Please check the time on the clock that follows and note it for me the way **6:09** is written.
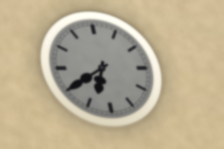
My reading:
**6:40**
